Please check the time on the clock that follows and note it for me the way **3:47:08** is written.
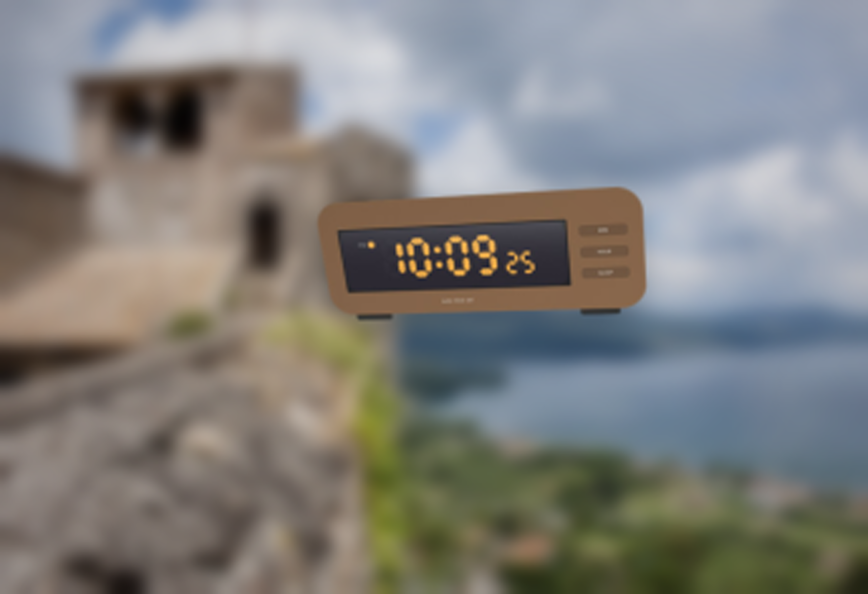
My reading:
**10:09:25**
